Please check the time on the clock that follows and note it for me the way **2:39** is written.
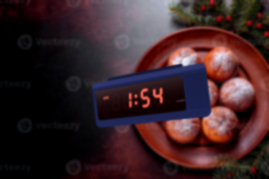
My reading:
**1:54**
